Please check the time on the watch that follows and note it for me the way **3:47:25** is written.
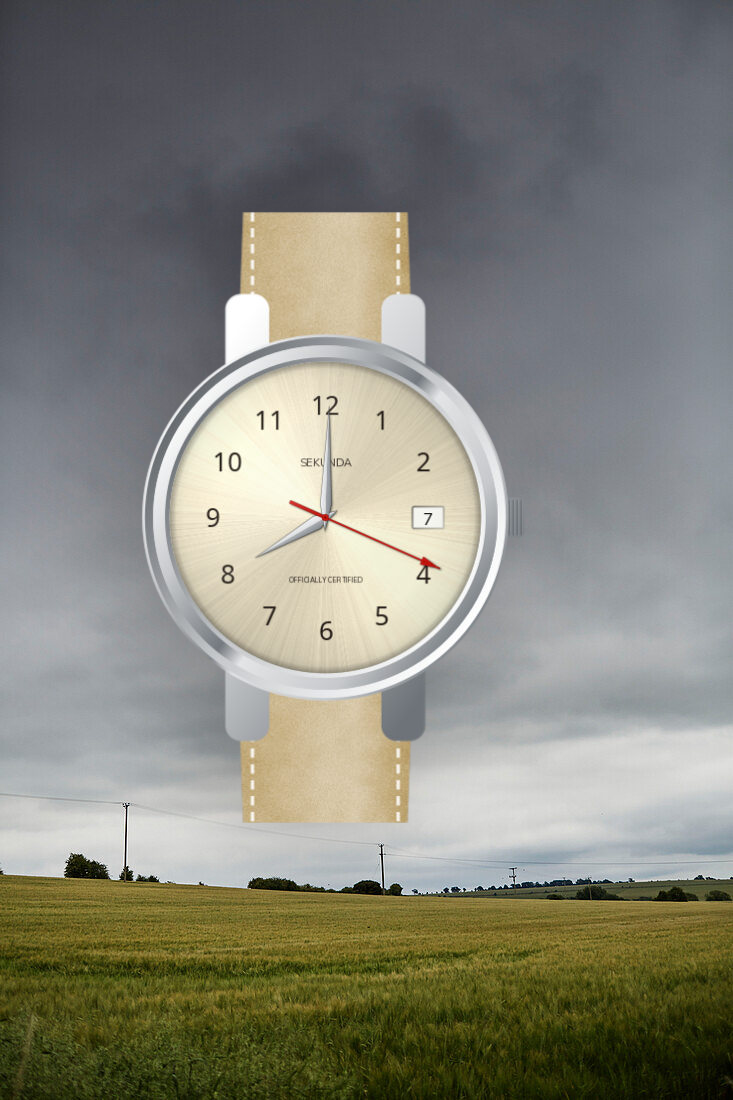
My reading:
**8:00:19**
